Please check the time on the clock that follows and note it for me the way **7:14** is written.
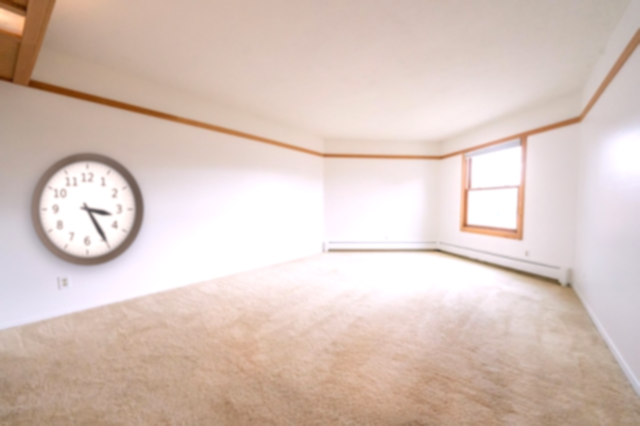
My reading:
**3:25**
